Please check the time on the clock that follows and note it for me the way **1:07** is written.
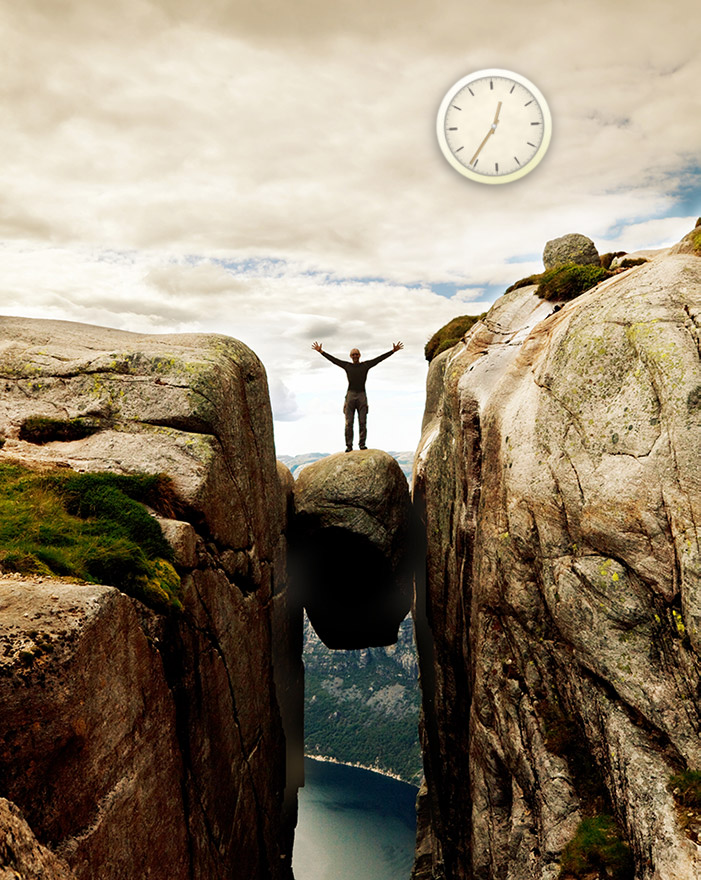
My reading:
**12:36**
